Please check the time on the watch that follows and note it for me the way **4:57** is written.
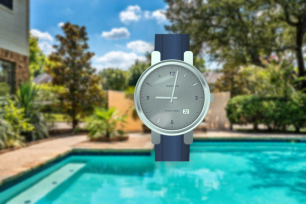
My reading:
**9:02**
